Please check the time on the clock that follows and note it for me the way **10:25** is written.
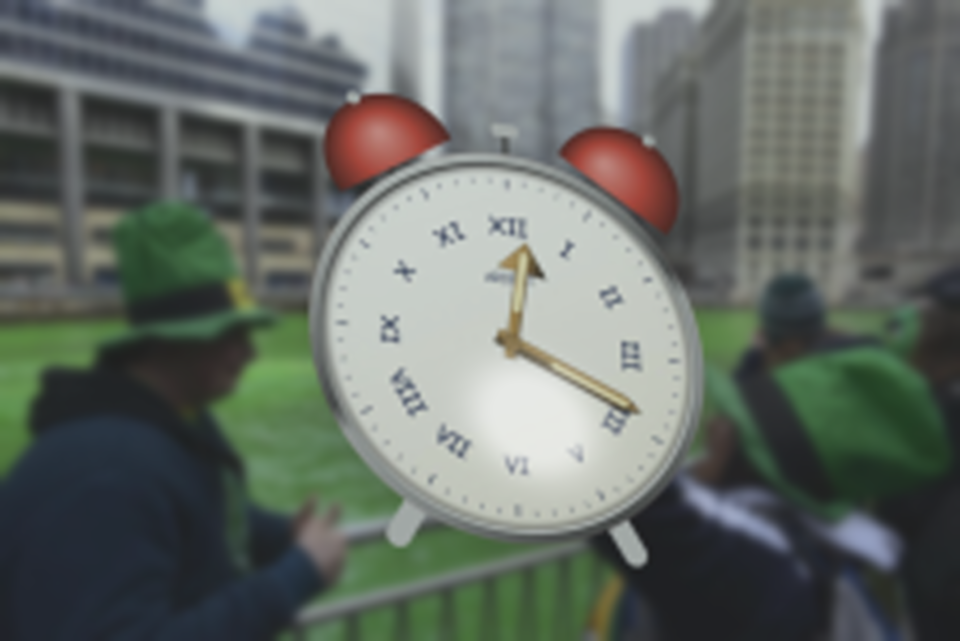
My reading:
**12:19**
